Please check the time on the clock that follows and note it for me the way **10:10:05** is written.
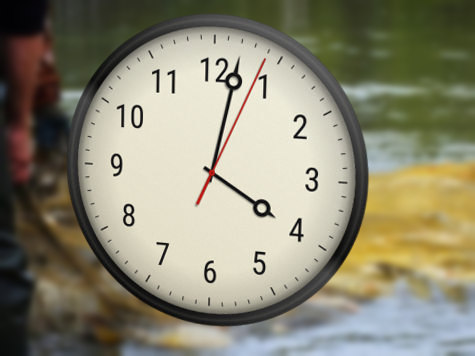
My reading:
**4:02:04**
